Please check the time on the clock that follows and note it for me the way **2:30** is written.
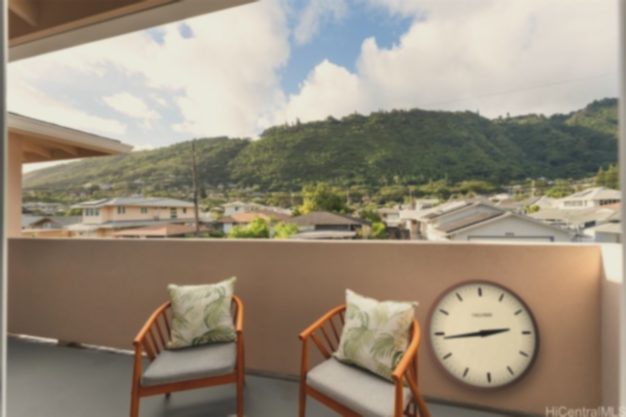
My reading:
**2:44**
